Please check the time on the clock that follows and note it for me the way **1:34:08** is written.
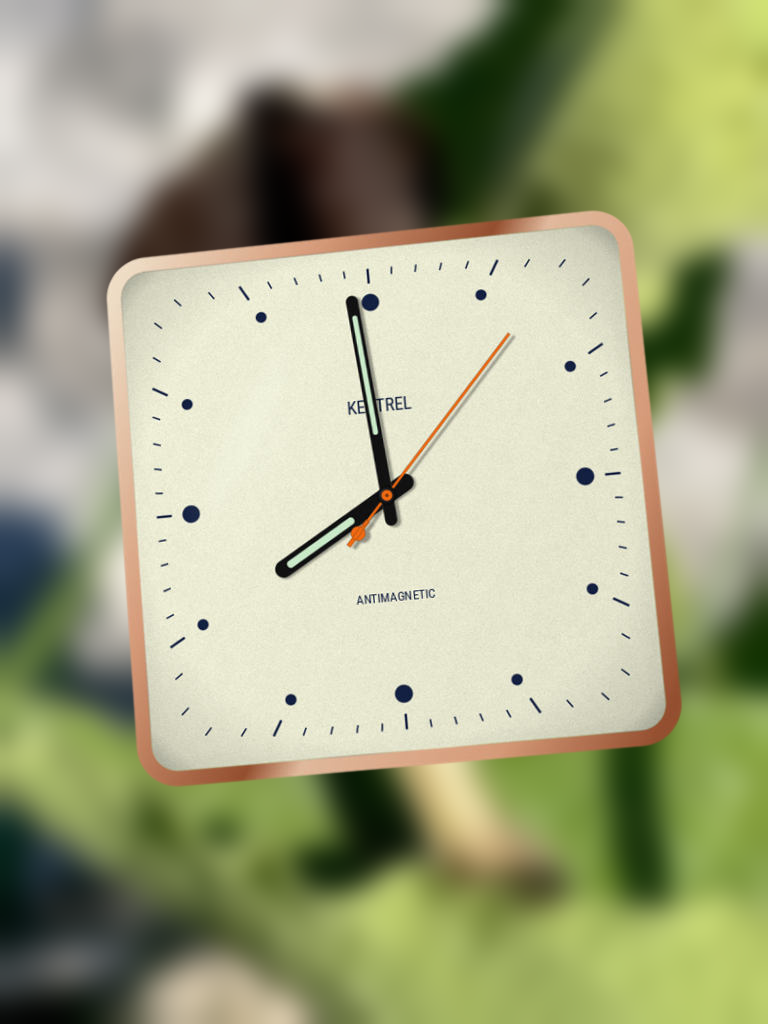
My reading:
**7:59:07**
